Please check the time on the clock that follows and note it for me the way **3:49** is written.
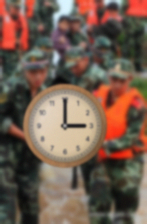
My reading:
**3:00**
